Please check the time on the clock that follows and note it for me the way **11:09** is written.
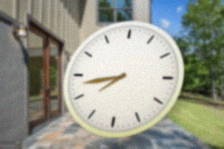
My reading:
**7:43**
